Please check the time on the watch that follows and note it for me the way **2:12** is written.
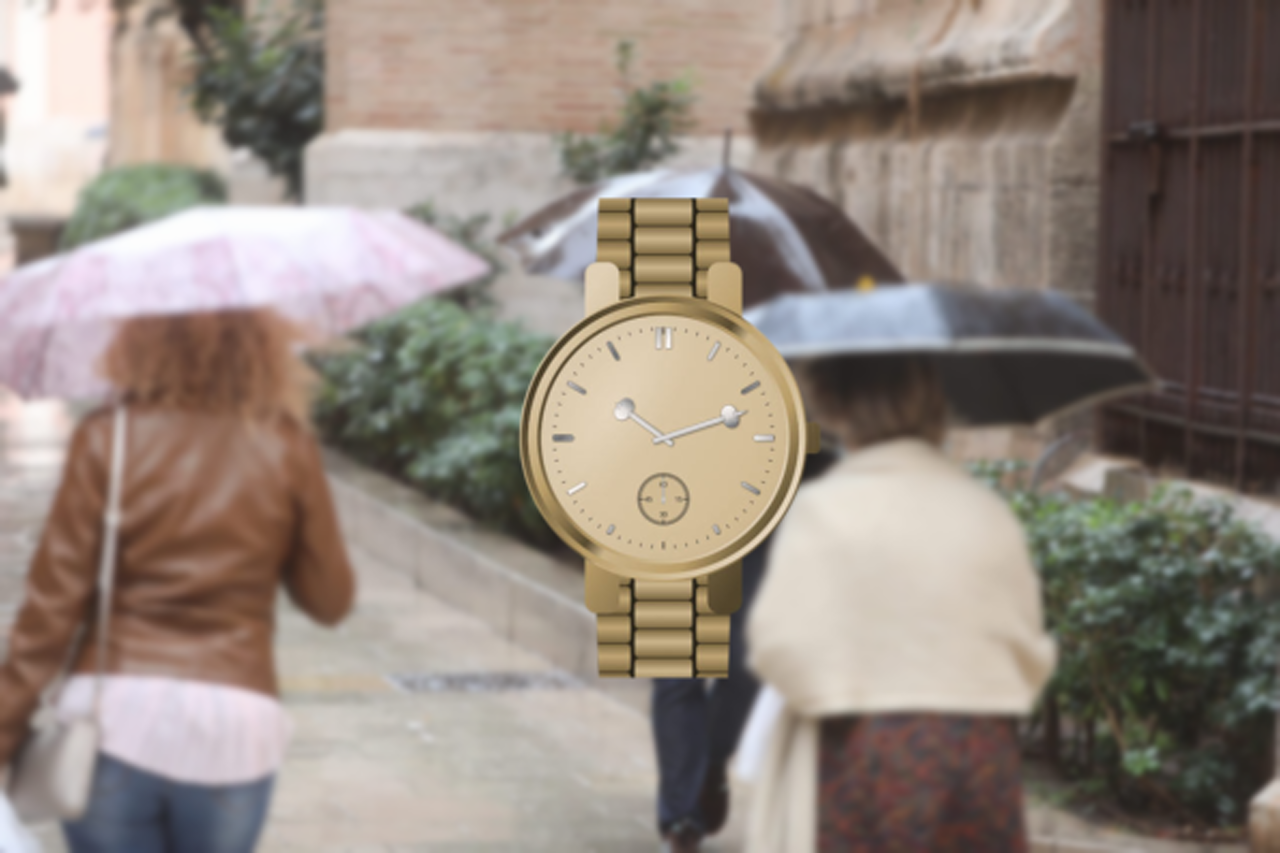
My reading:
**10:12**
